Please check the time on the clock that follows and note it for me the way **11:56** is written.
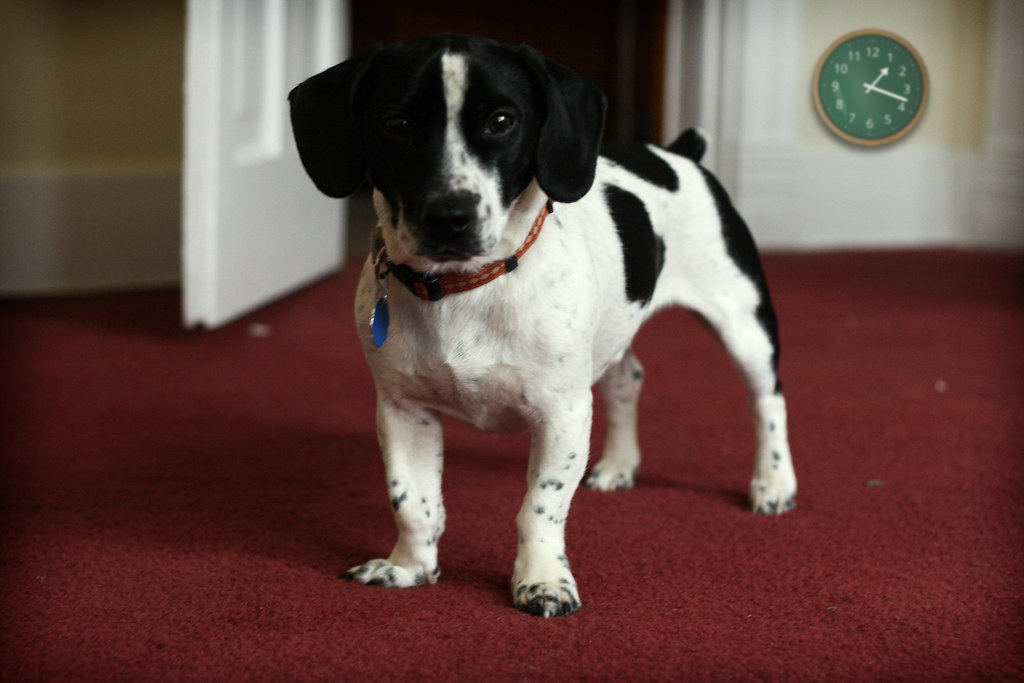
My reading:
**1:18**
